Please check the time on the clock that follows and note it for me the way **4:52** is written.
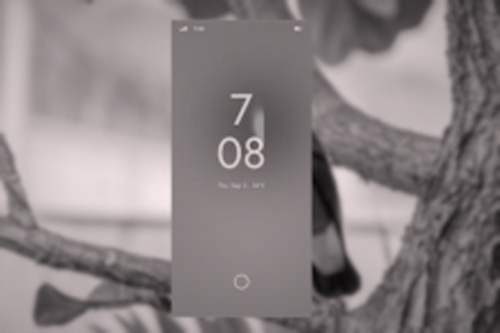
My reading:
**7:08**
